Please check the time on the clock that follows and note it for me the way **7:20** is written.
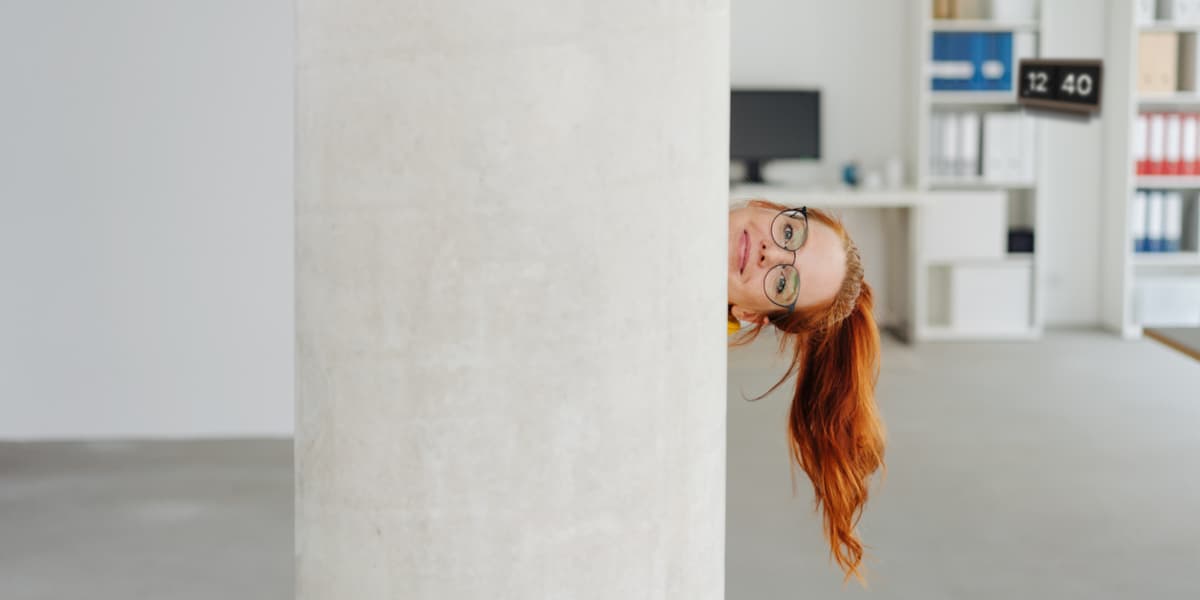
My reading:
**12:40**
